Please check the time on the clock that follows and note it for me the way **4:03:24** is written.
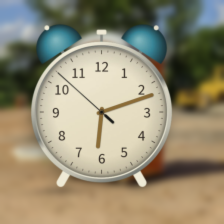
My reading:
**6:11:52**
